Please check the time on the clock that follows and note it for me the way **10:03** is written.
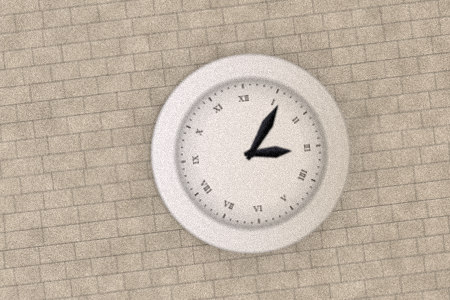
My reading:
**3:06**
